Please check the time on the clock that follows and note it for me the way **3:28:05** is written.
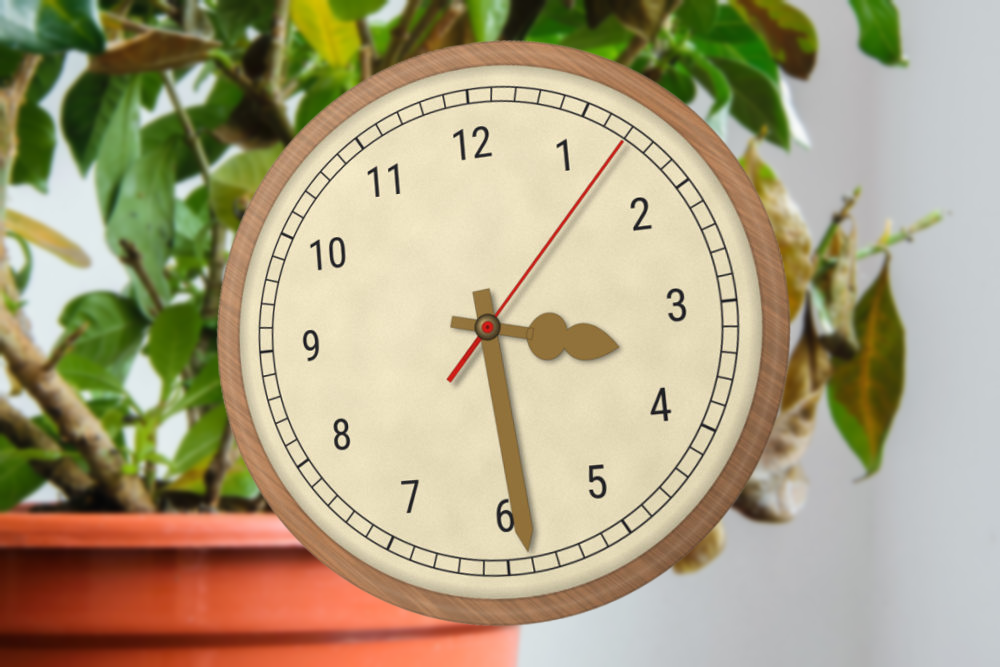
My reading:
**3:29:07**
